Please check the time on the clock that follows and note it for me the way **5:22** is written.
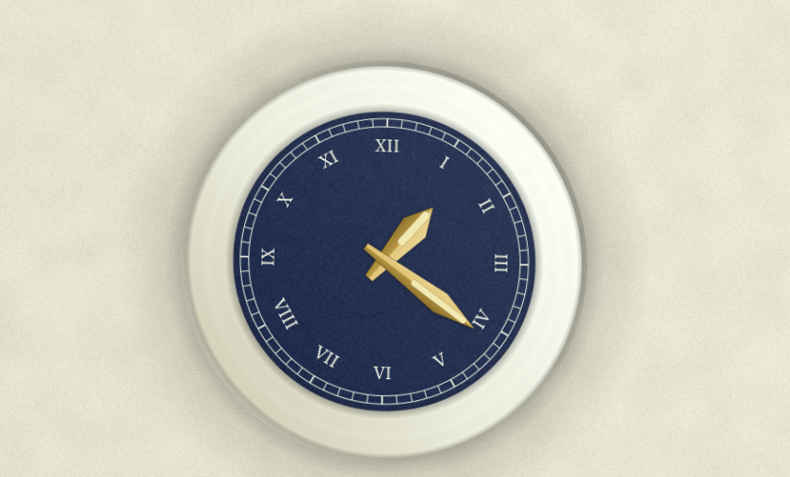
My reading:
**1:21**
